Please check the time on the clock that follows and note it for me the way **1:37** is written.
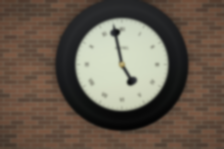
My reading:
**4:58**
